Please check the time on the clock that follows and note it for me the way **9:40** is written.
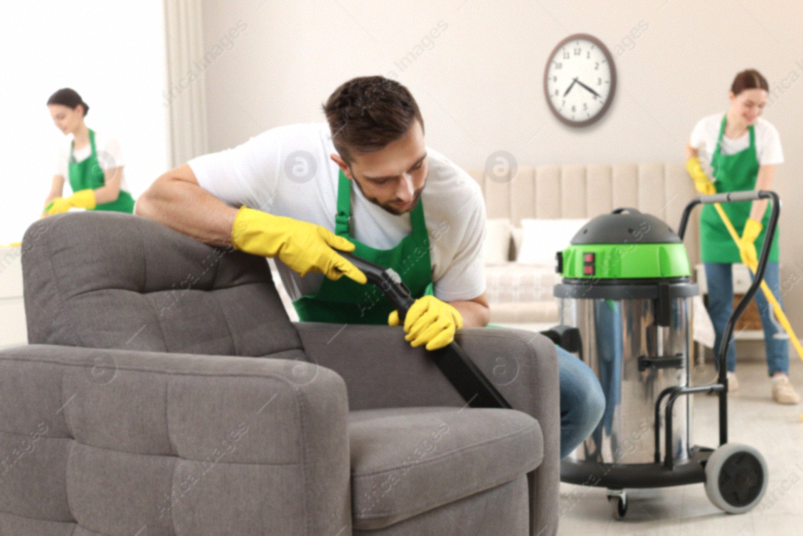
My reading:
**7:19**
